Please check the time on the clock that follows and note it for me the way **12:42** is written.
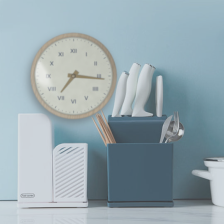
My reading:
**7:16**
